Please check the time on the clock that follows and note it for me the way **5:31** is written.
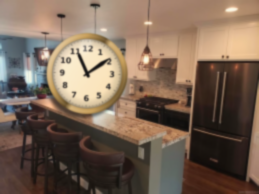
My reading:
**11:09**
